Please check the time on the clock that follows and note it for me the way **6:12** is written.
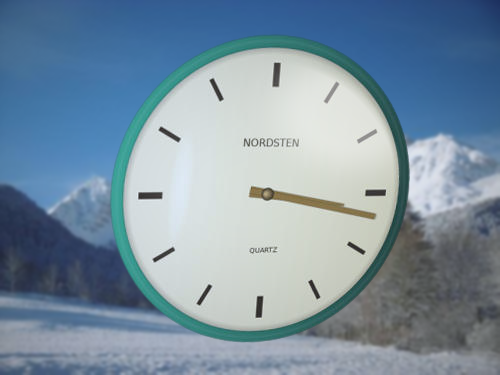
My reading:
**3:17**
